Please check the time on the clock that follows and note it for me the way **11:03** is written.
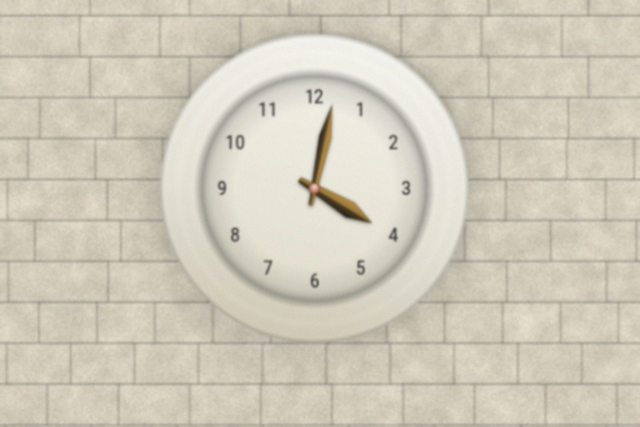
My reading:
**4:02**
